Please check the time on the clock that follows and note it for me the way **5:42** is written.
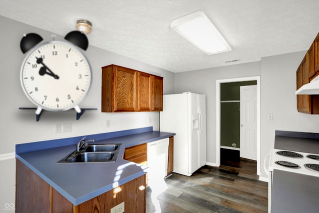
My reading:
**9:53**
